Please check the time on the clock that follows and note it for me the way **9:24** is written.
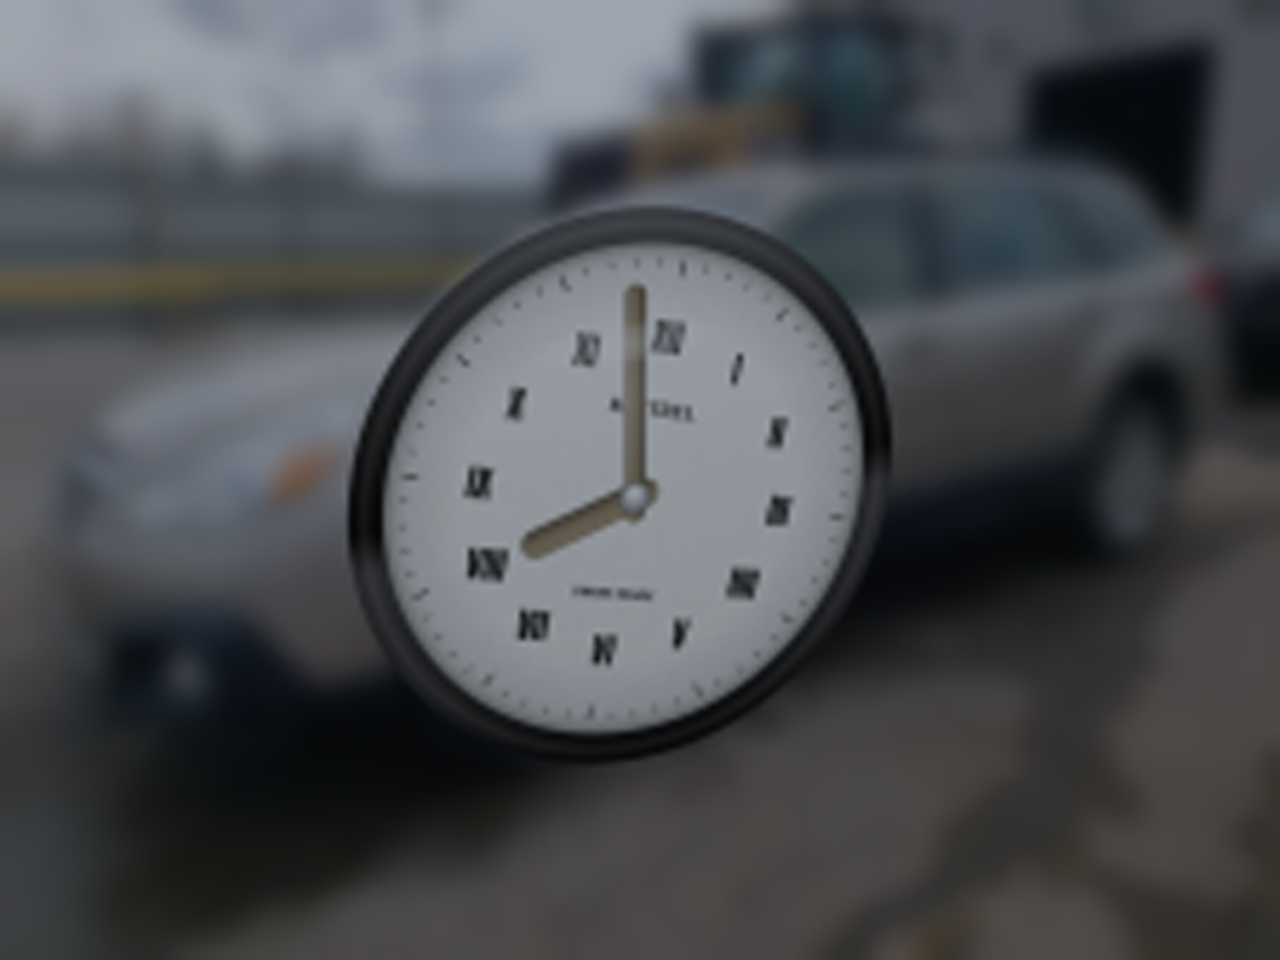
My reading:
**7:58**
